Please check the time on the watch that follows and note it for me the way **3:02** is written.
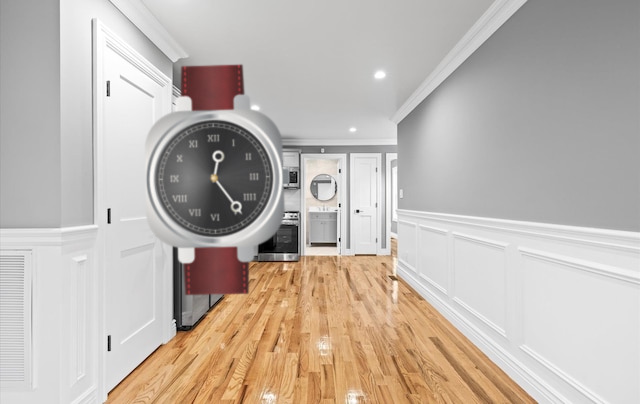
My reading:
**12:24**
